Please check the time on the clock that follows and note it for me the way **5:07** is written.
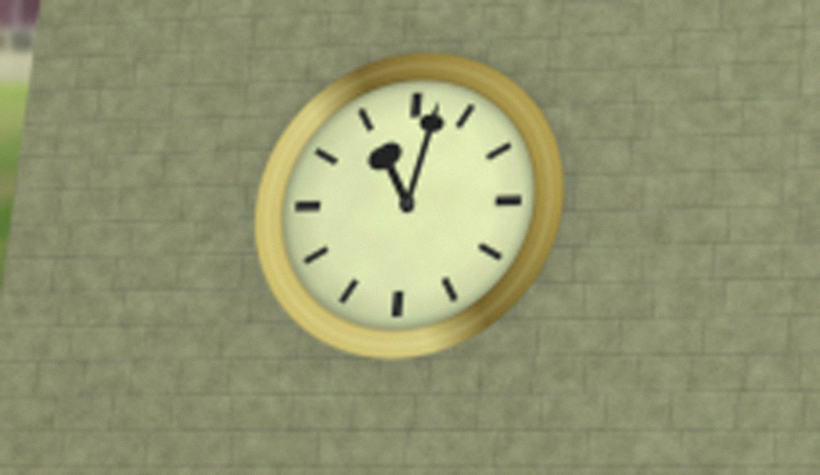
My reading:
**11:02**
